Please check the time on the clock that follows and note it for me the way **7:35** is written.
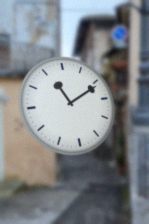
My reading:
**11:11**
